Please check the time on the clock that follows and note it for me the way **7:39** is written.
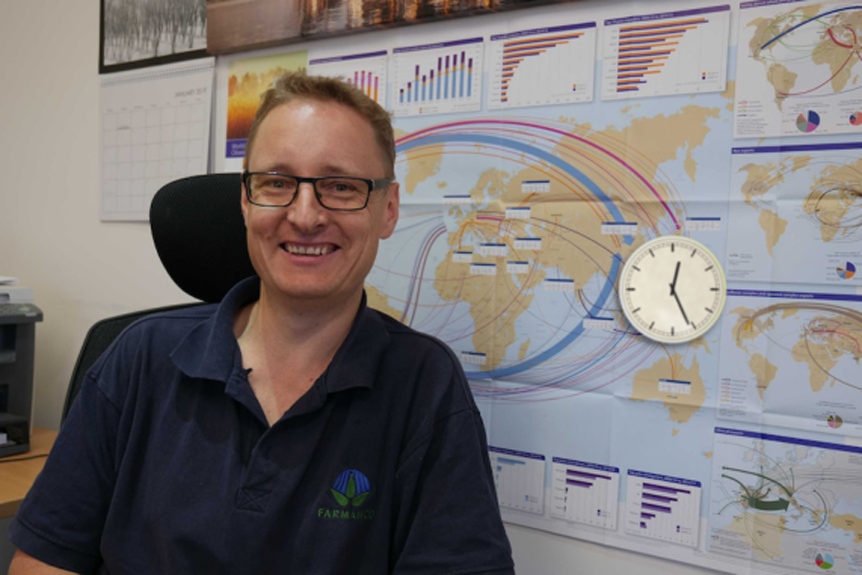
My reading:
**12:26**
